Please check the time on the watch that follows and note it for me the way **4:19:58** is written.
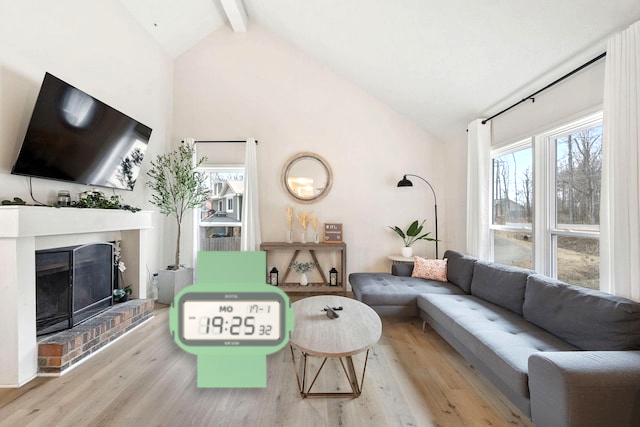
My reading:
**19:25:32**
